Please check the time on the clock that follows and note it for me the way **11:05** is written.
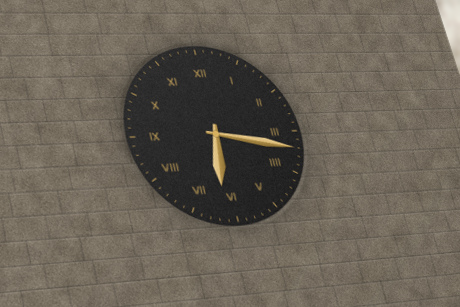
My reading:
**6:17**
